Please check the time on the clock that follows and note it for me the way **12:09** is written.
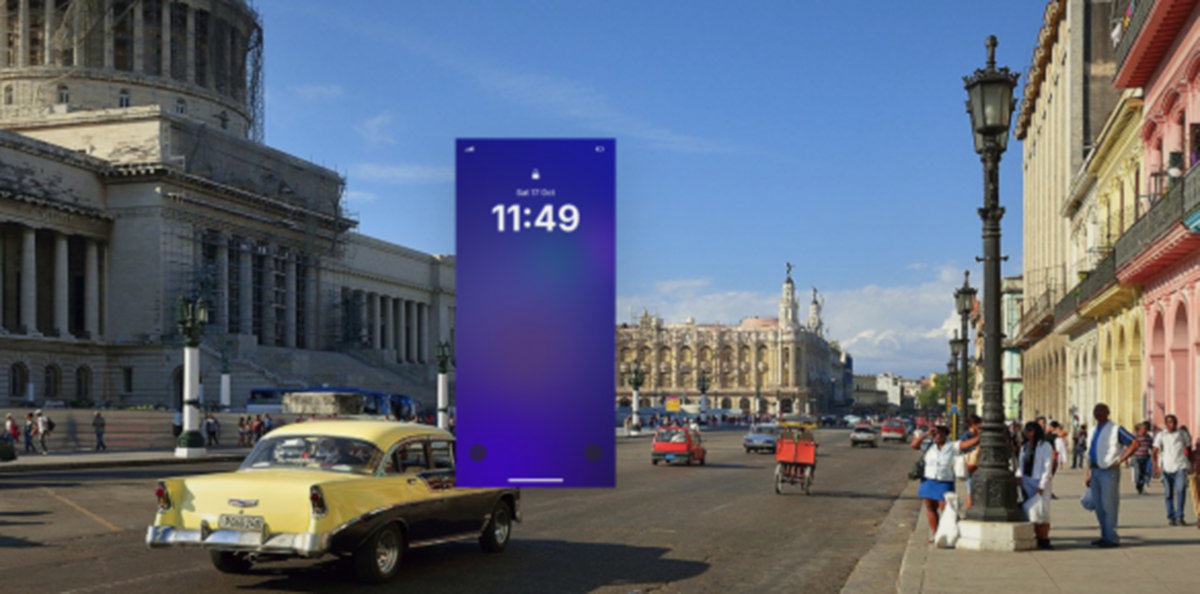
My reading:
**11:49**
